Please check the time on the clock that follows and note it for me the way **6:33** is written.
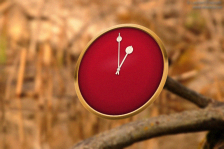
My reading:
**1:00**
